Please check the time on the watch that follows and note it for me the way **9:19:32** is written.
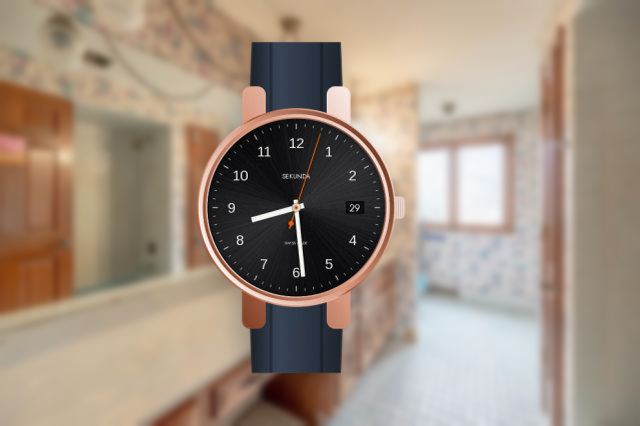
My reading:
**8:29:03**
